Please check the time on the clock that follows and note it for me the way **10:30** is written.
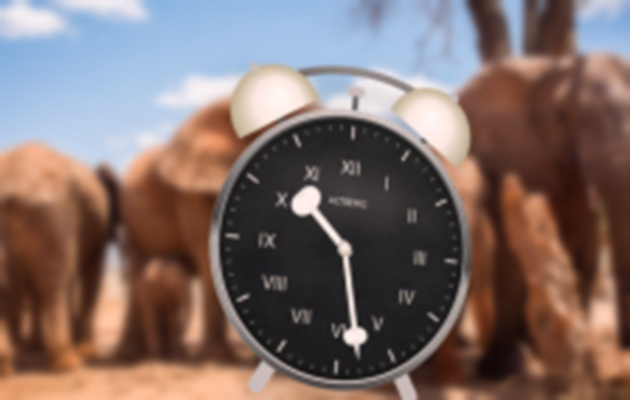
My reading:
**10:28**
